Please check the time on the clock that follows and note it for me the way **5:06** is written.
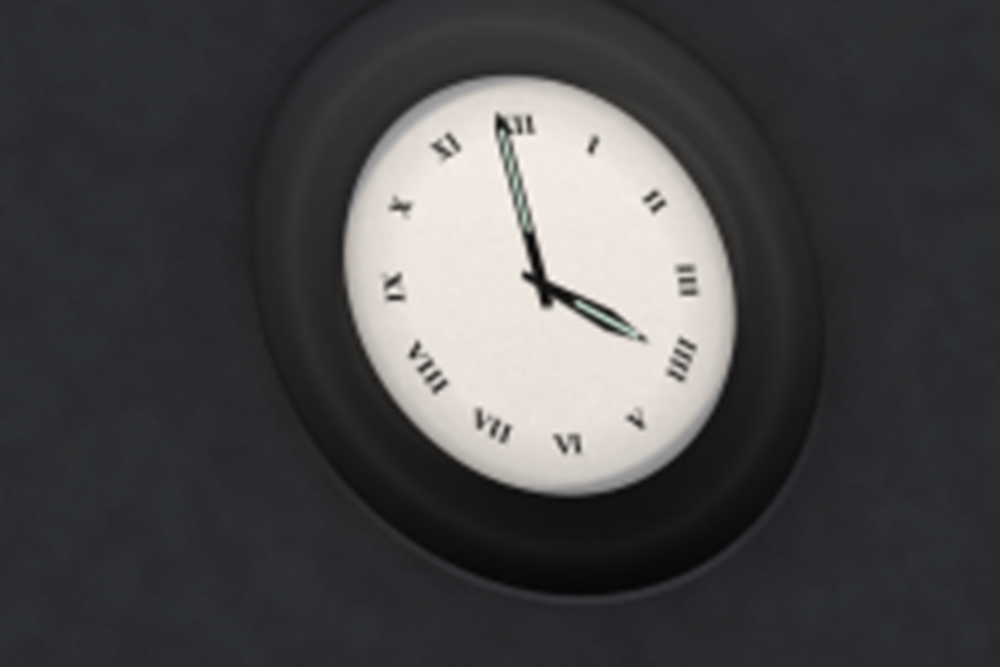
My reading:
**3:59**
